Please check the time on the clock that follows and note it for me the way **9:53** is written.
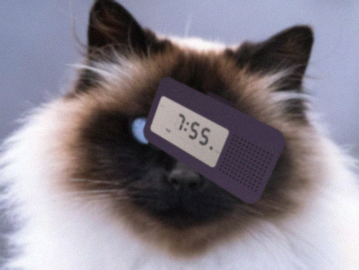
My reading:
**7:55**
